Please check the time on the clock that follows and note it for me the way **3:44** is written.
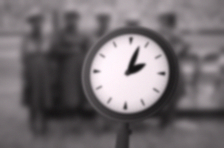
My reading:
**2:03**
